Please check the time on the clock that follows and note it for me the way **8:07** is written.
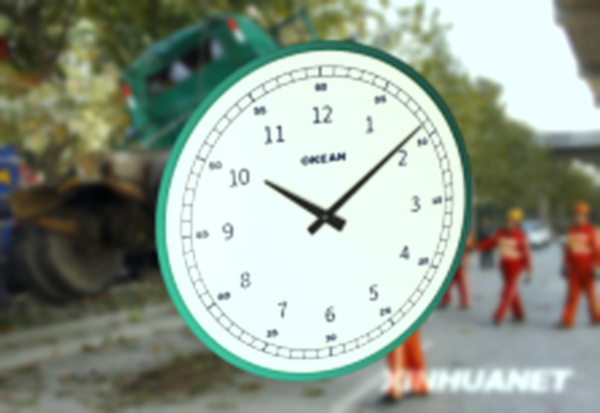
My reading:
**10:09**
